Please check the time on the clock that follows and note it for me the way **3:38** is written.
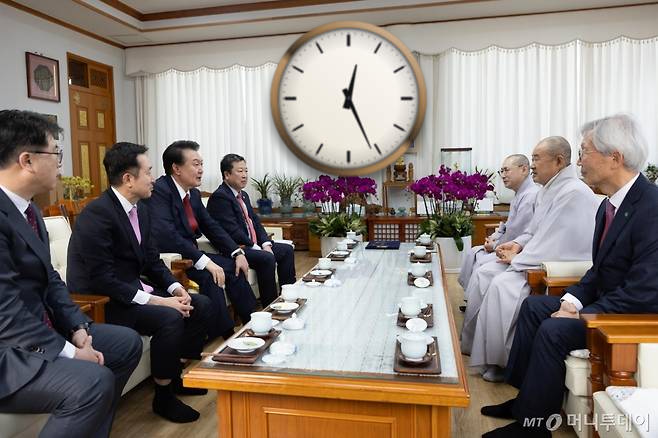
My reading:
**12:26**
